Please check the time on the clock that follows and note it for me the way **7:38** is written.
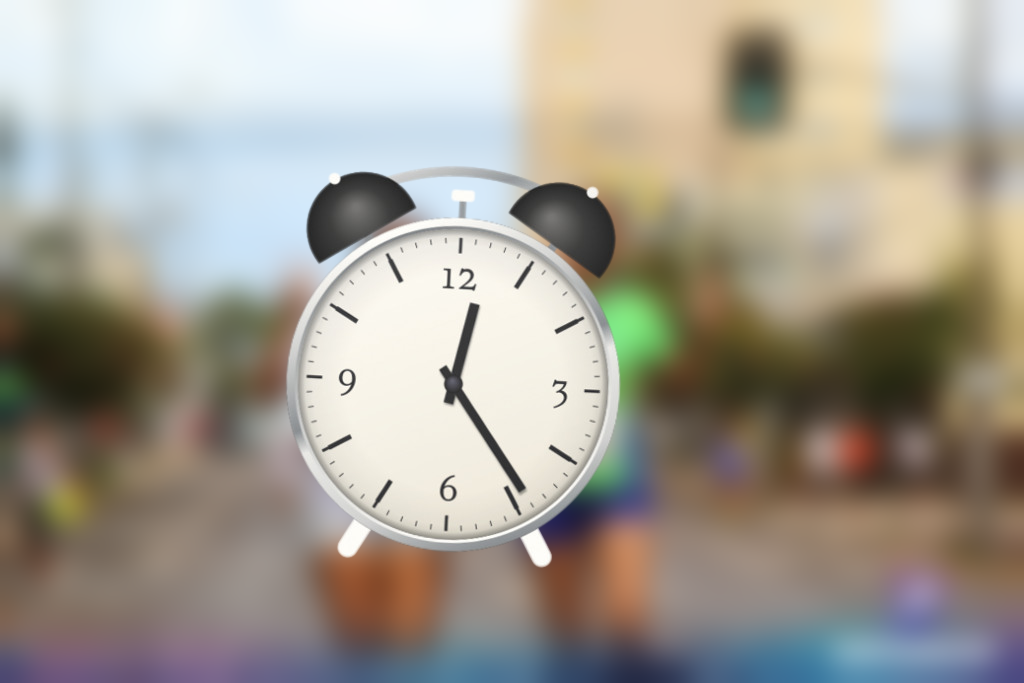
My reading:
**12:24**
